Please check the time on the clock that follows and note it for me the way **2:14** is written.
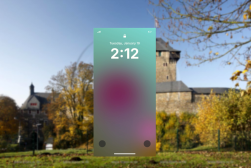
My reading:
**2:12**
